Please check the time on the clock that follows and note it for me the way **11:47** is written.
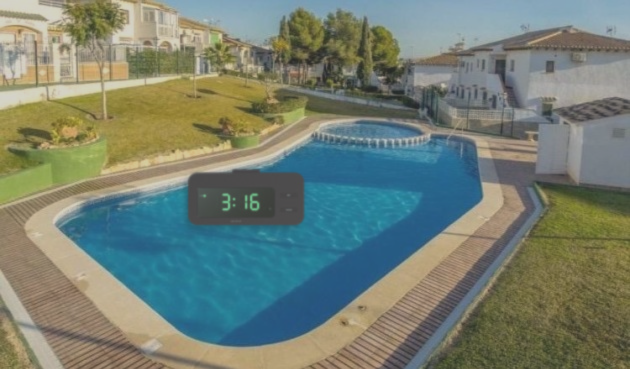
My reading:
**3:16**
